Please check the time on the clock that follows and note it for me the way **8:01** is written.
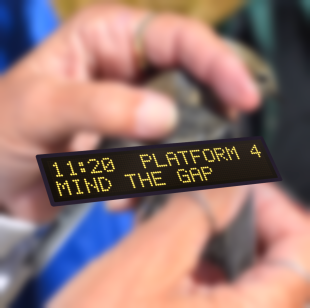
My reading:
**11:20**
